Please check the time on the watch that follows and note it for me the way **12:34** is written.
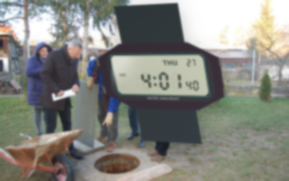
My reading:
**4:01**
